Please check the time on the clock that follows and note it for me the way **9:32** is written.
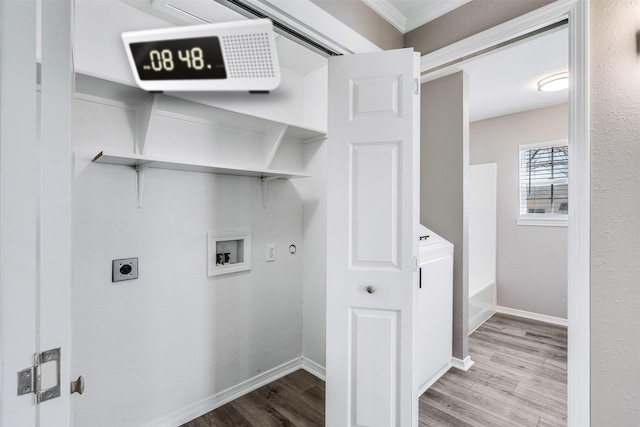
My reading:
**8:48**
